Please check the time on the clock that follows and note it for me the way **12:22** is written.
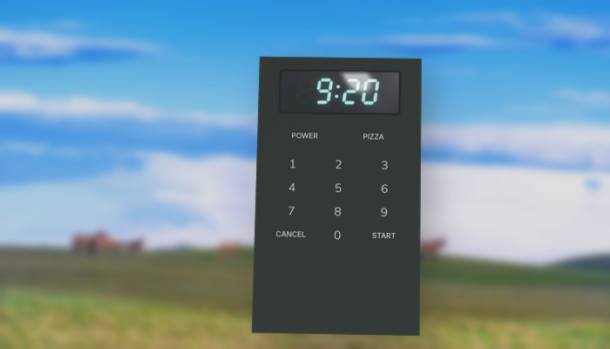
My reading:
**9:20**
